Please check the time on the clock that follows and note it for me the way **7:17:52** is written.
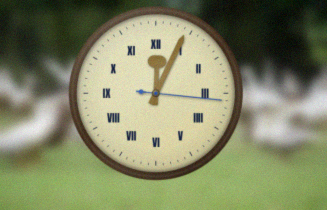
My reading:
**12:04:16**
